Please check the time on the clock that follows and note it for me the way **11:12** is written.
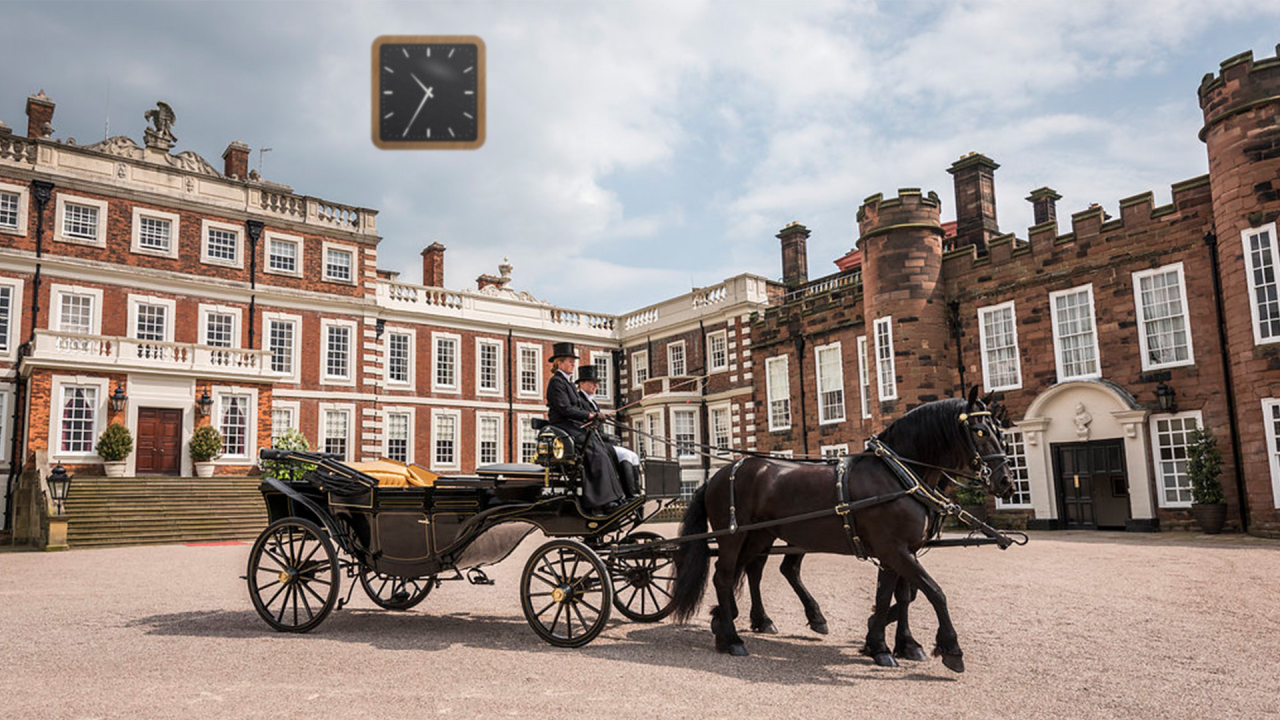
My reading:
**10:35**
